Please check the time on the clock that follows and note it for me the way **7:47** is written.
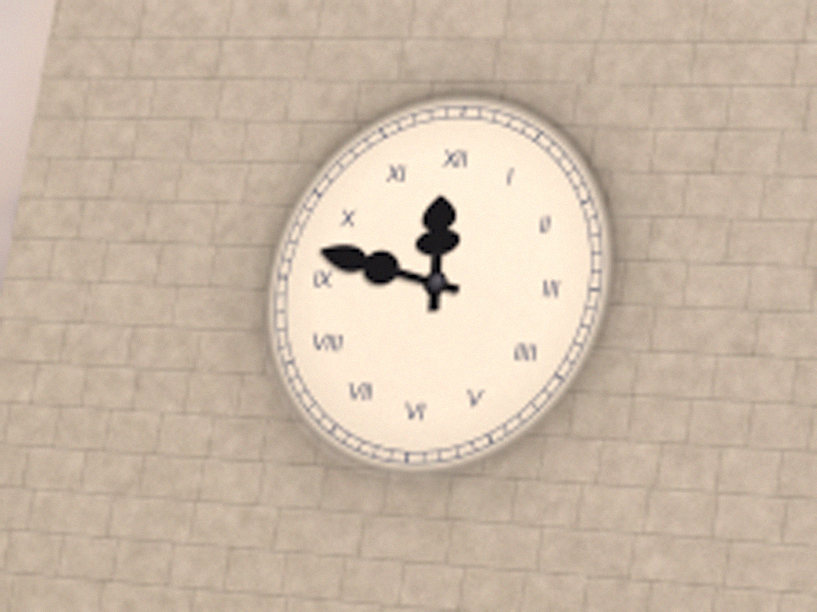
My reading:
**11:47**
